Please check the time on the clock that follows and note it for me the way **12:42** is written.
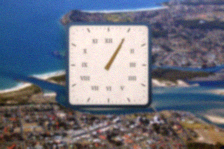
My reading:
**1:05**
